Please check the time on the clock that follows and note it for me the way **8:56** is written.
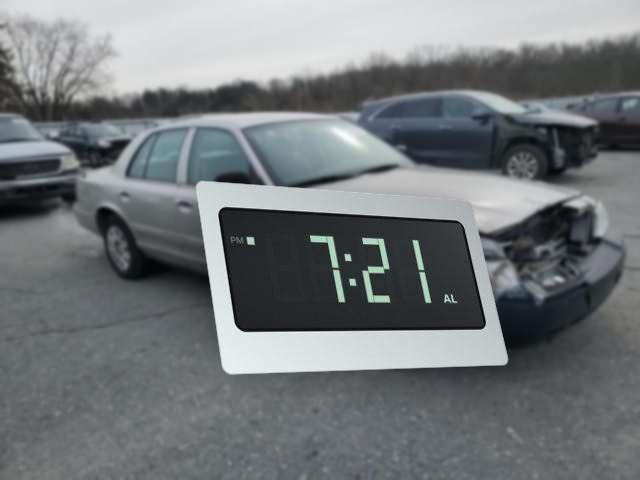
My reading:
**7:21**
